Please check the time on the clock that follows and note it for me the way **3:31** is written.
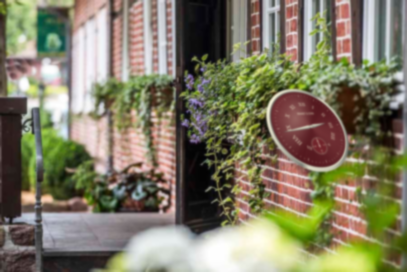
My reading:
**2:44**
